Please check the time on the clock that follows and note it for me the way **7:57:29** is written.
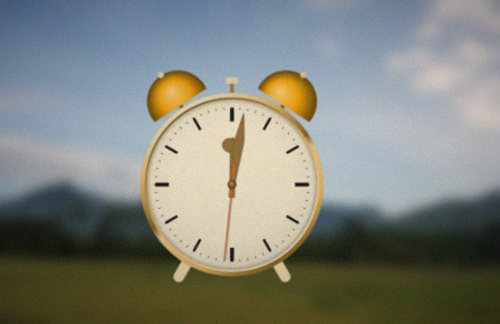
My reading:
**12:01:31**
